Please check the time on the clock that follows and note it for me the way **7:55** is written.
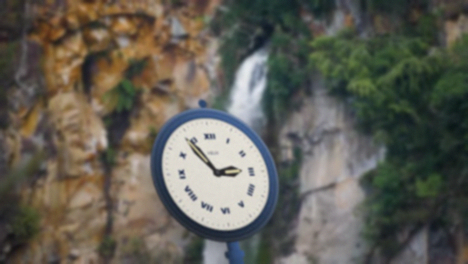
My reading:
**2:54**
